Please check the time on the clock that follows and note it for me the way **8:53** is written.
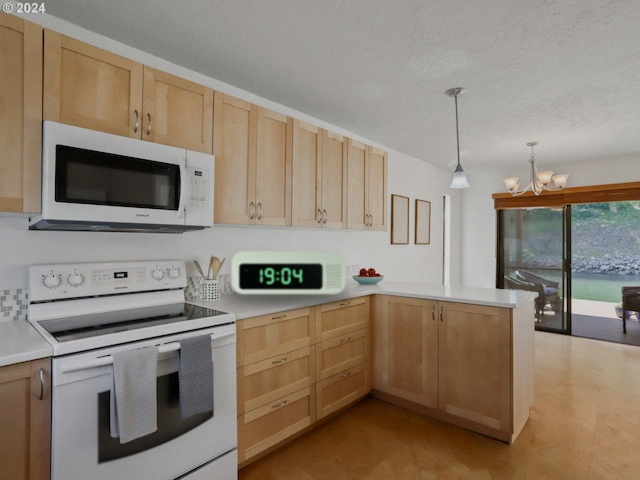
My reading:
**19:04**
